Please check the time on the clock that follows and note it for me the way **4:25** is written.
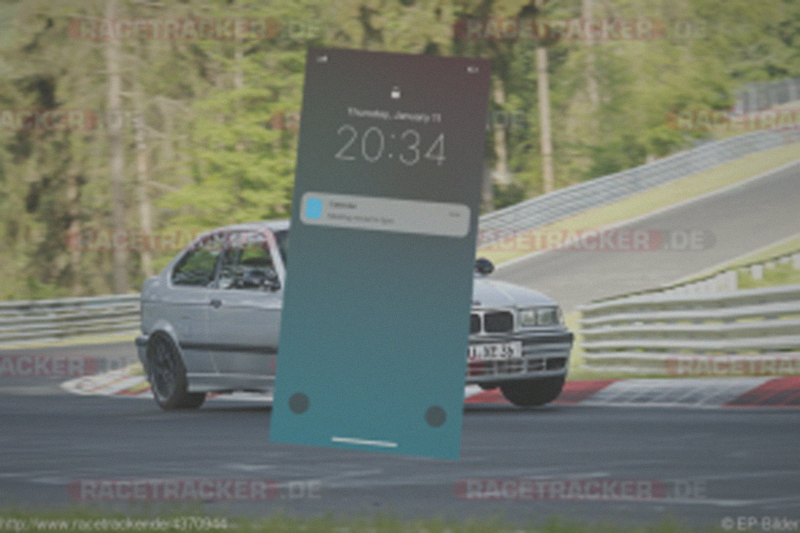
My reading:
**20:34**
